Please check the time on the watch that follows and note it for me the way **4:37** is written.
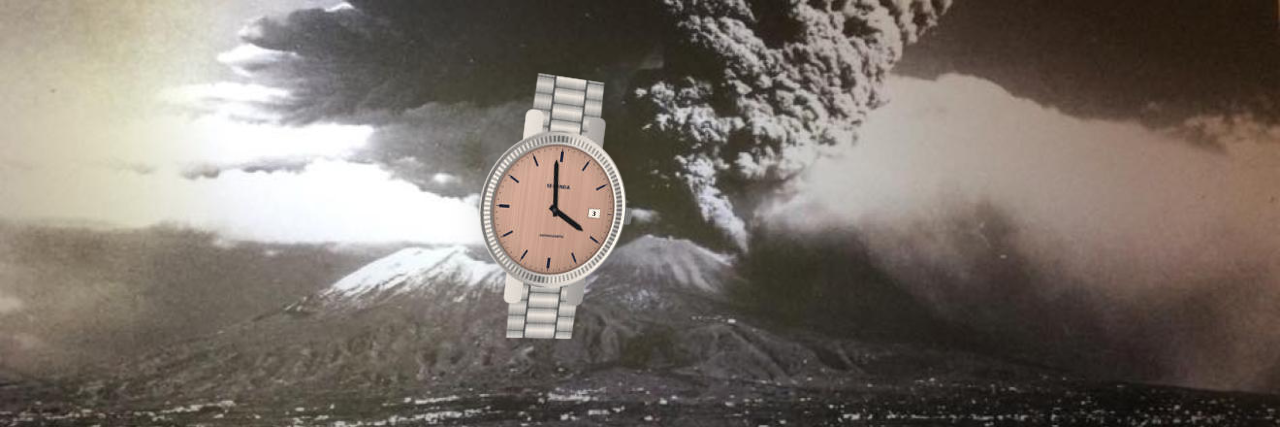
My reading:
**3:59**
